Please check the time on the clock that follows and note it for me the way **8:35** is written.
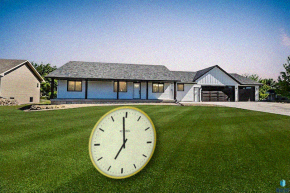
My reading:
**6:59**
